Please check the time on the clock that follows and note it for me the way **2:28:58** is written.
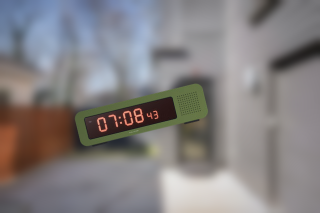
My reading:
**7:08:43**
